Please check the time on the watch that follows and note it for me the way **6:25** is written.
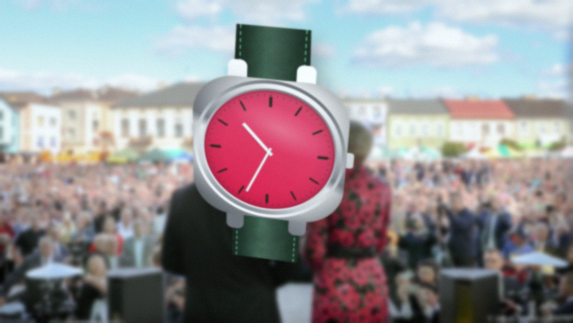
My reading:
**10:34**
